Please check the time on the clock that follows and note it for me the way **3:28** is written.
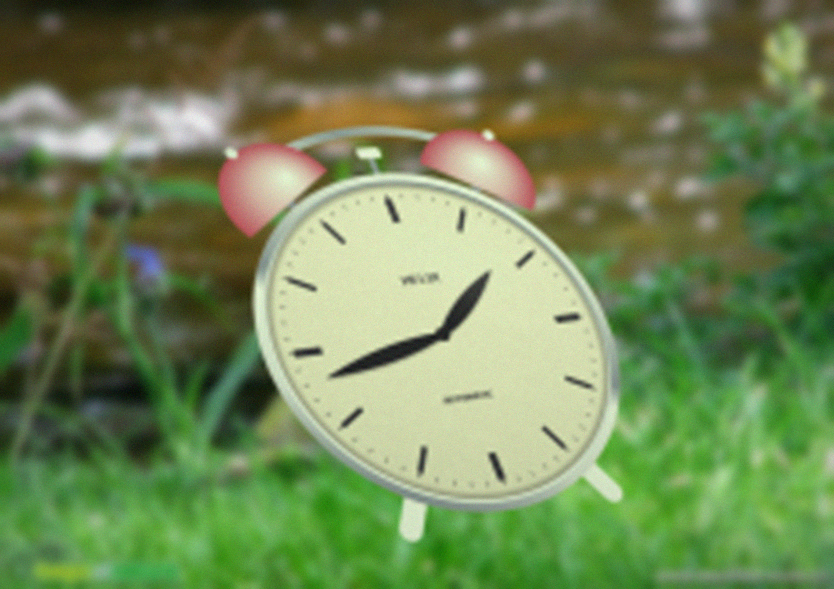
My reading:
**1:43**
